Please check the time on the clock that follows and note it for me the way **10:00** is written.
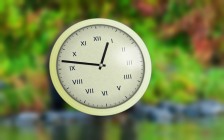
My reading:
**12:47**
